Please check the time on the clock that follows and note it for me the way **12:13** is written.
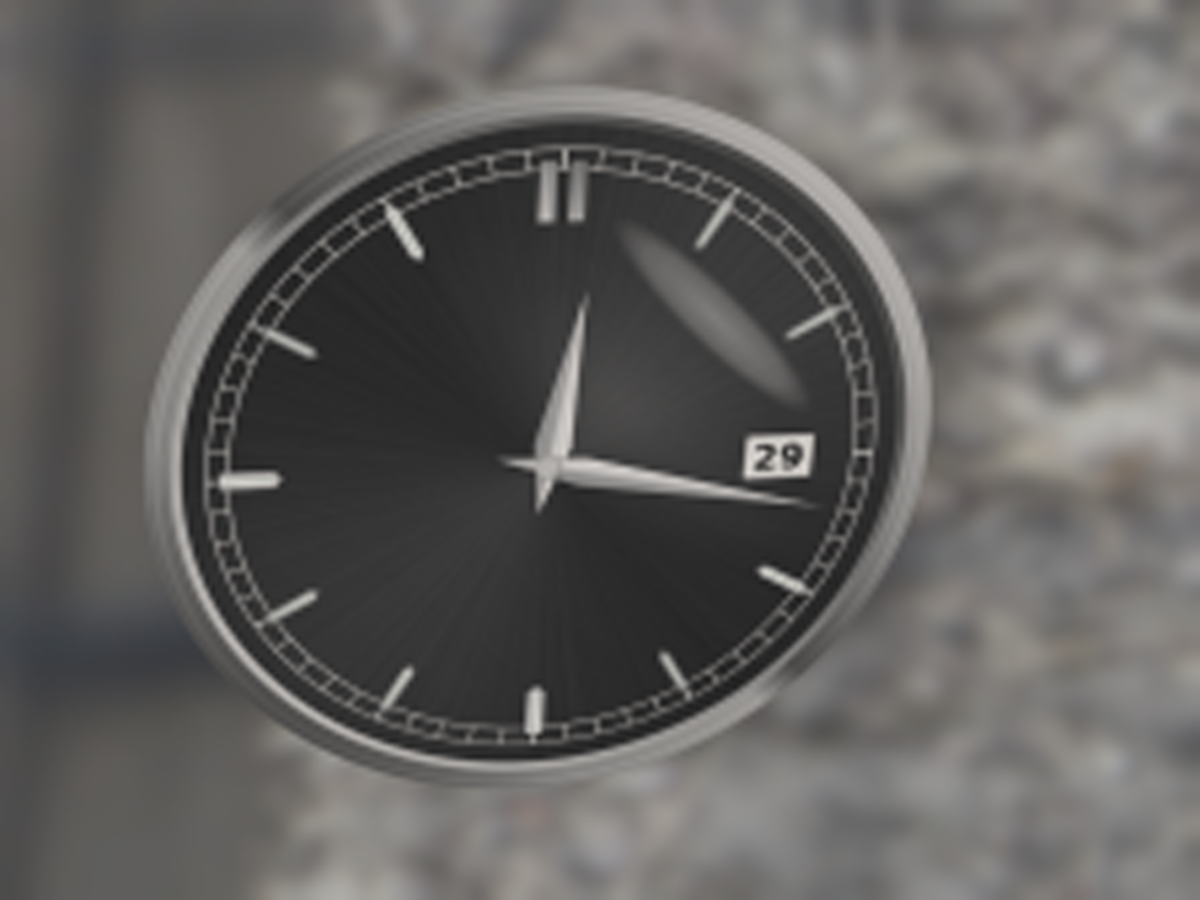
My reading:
**12:17**
